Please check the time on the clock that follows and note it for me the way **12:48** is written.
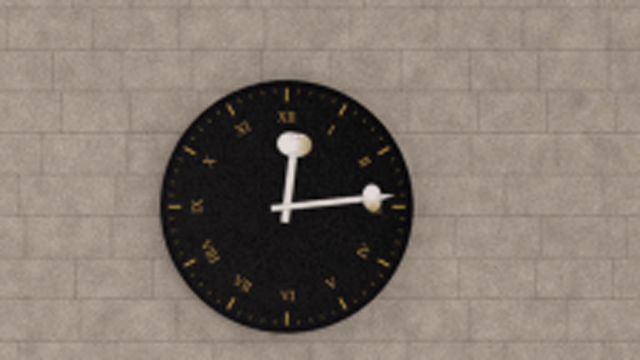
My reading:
**12:14**
